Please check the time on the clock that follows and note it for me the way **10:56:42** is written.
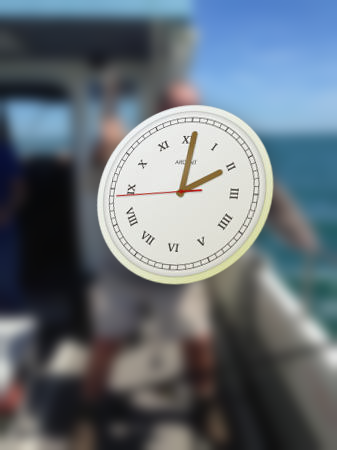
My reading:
**2:00:44**
